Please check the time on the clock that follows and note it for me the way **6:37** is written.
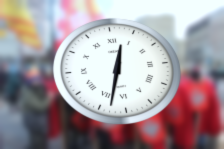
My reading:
**12:33**
